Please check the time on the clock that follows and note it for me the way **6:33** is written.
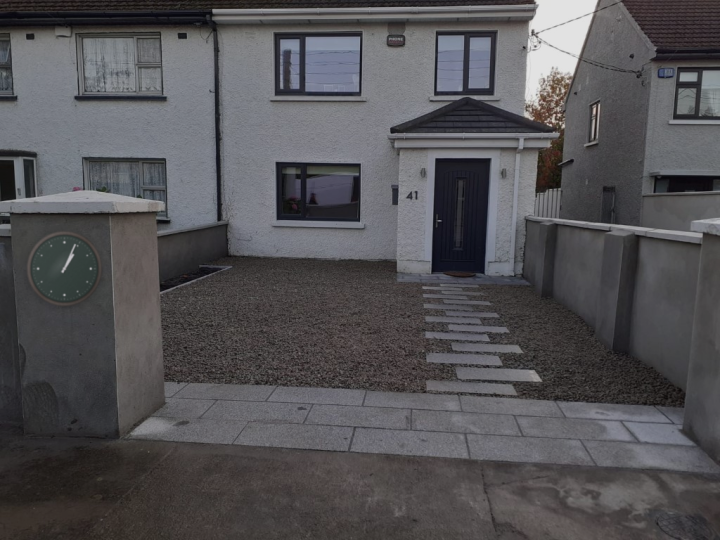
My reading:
**1:04**
